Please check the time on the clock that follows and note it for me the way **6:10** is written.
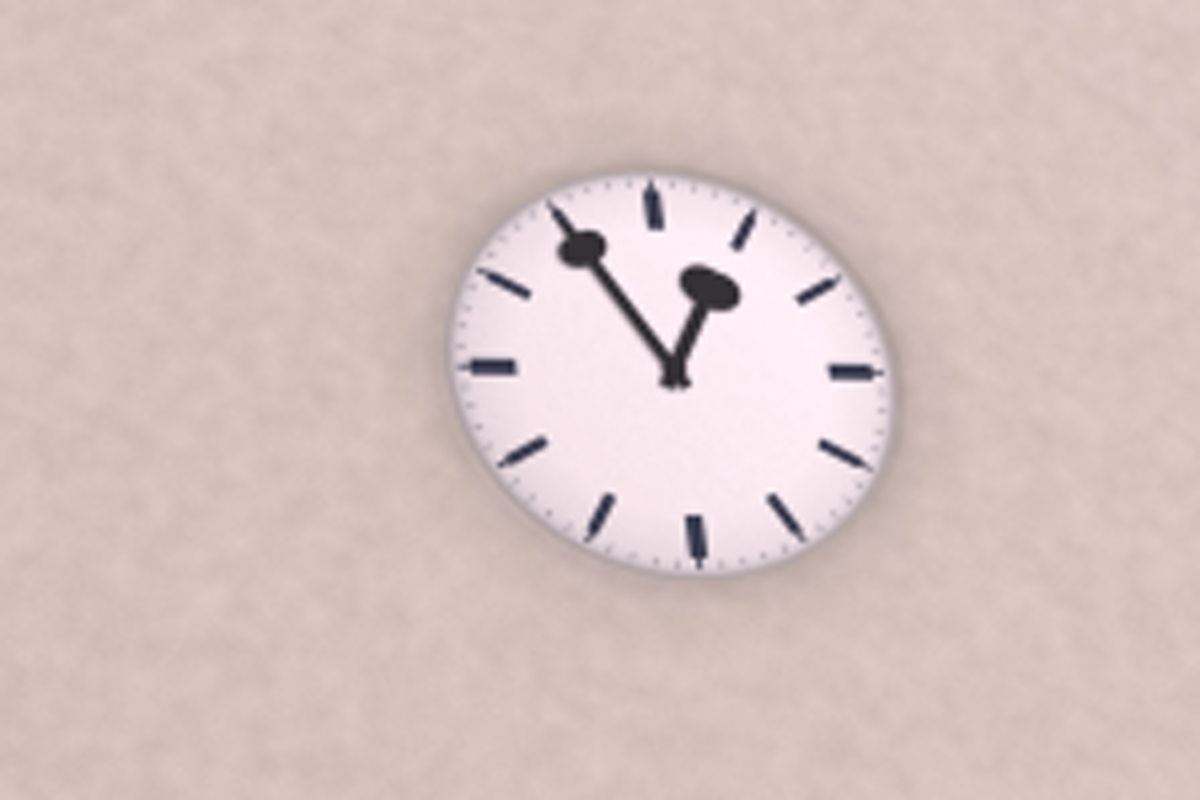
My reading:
**12:55**
